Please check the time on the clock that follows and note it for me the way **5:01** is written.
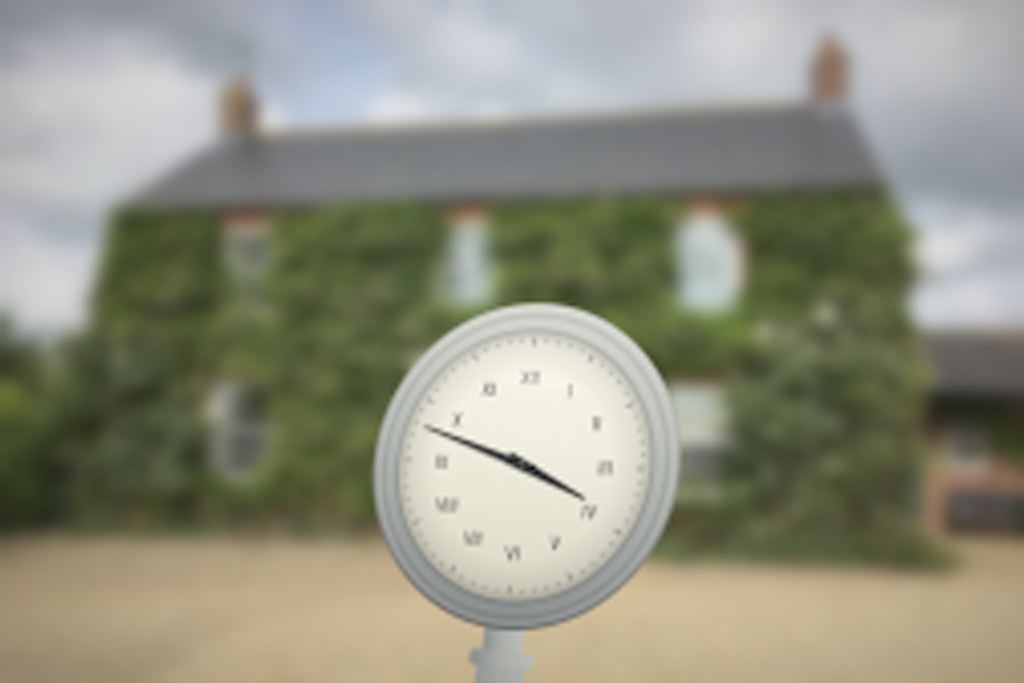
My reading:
**3:48**
